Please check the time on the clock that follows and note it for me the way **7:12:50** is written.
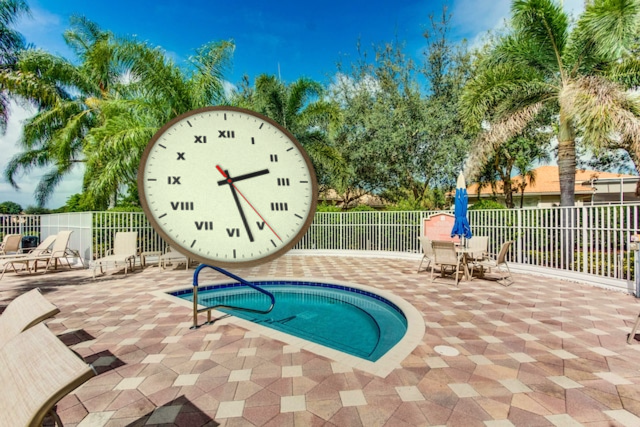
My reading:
**2:27:24**
